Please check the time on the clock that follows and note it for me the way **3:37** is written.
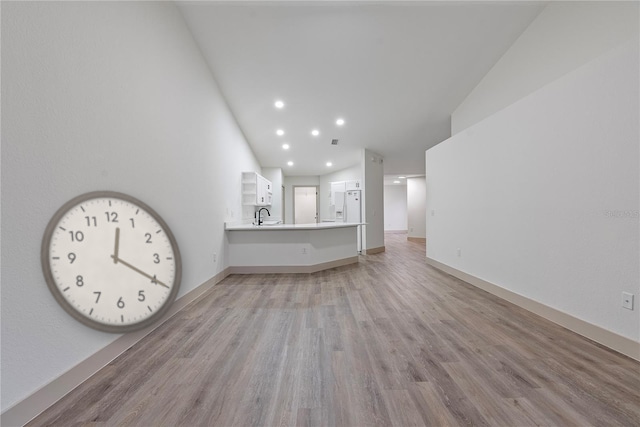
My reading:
**12:20**
